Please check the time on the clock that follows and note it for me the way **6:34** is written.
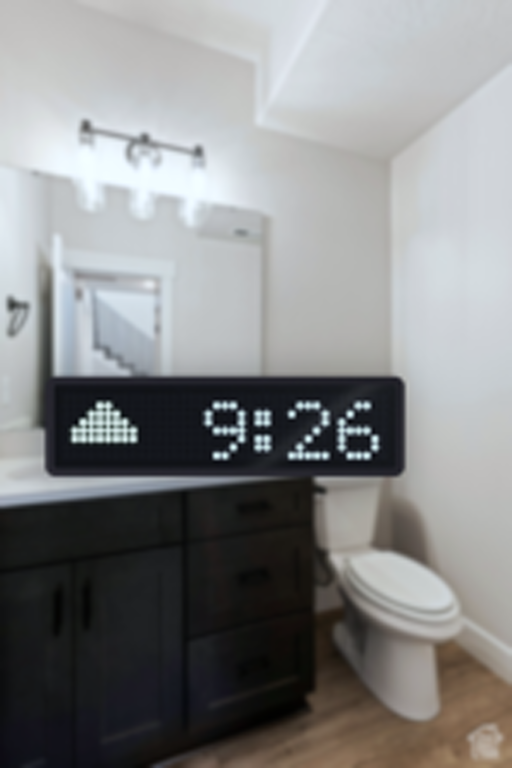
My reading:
**9:26**
